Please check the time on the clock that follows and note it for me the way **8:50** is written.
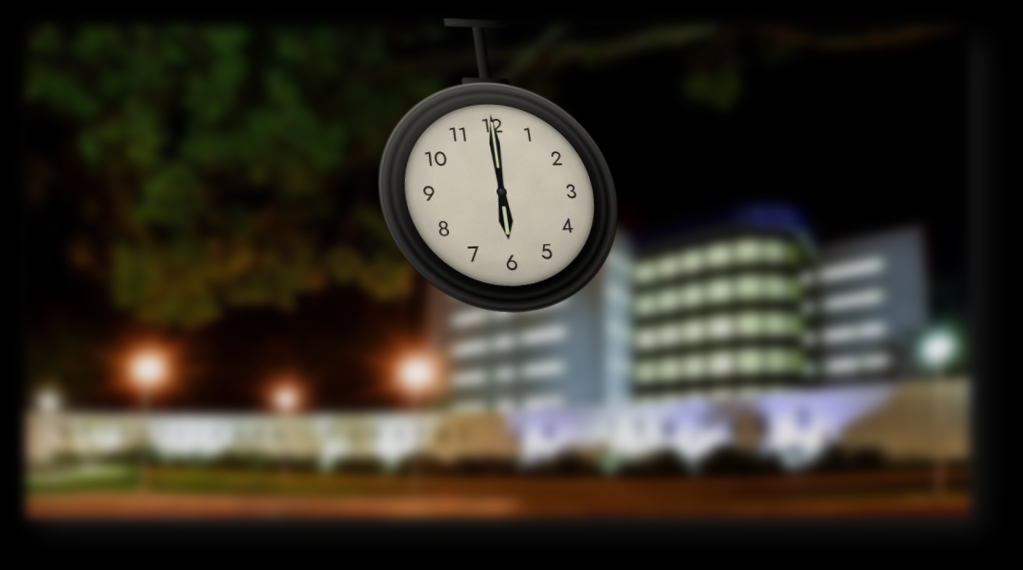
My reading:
**6:00**
